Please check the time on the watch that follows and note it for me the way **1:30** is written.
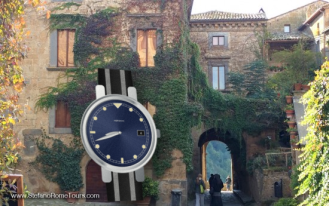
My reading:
**8:42**
